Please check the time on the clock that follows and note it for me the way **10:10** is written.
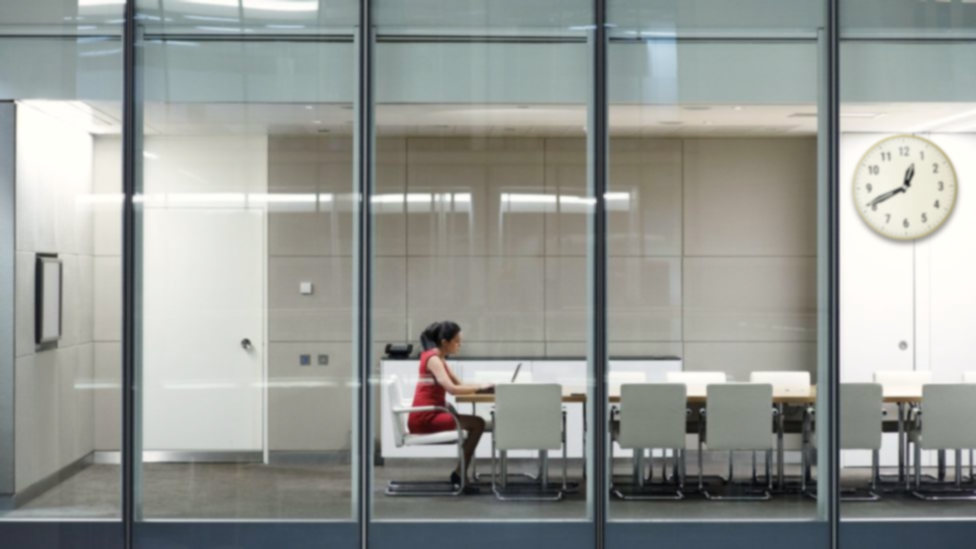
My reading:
**12:41**
